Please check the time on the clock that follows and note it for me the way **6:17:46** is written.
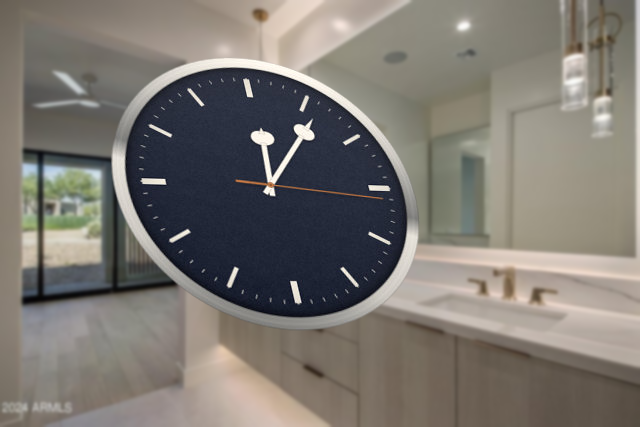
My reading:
**12:06:16**
